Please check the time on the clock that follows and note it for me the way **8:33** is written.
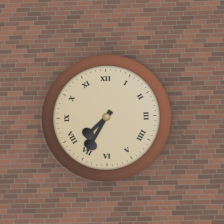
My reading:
**7:35**
